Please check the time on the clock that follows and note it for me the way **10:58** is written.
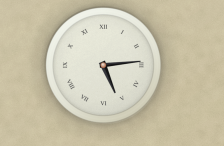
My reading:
**5:14**
